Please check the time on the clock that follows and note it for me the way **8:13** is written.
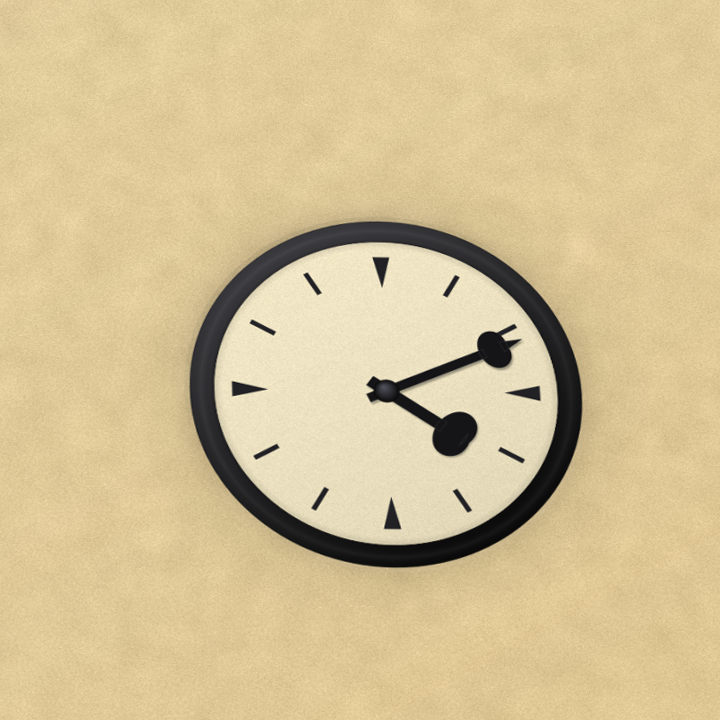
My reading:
**4:11**
